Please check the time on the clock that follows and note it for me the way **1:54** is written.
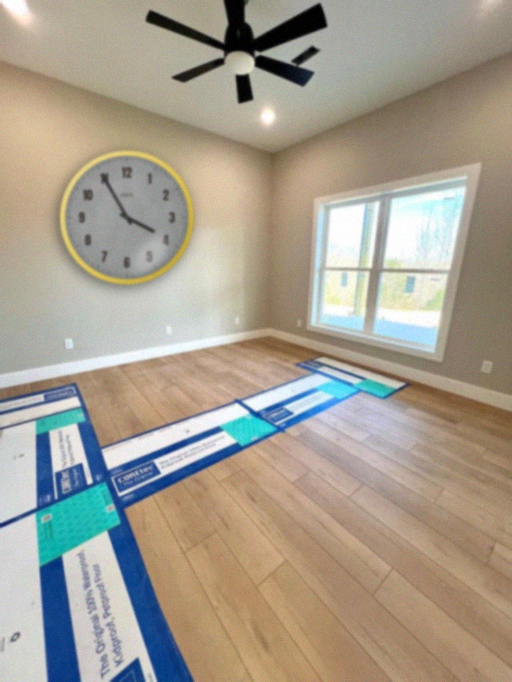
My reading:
**3:55**
